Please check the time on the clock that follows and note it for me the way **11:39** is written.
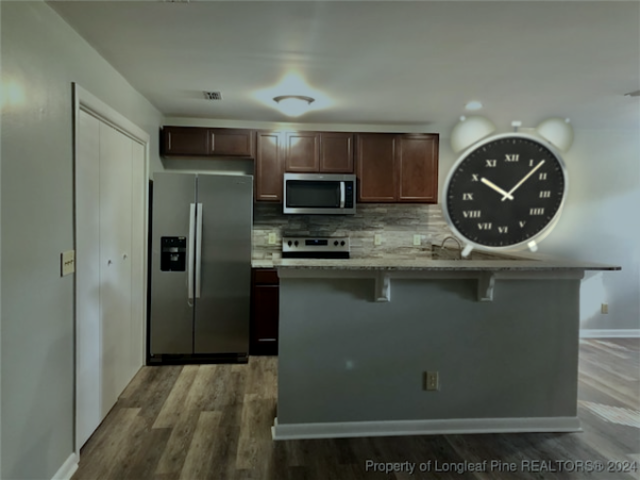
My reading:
**10:07**
